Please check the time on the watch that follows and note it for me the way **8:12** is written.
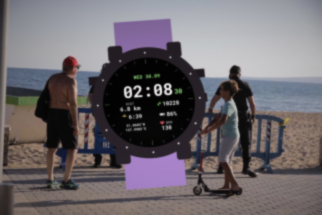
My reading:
**2:08**
